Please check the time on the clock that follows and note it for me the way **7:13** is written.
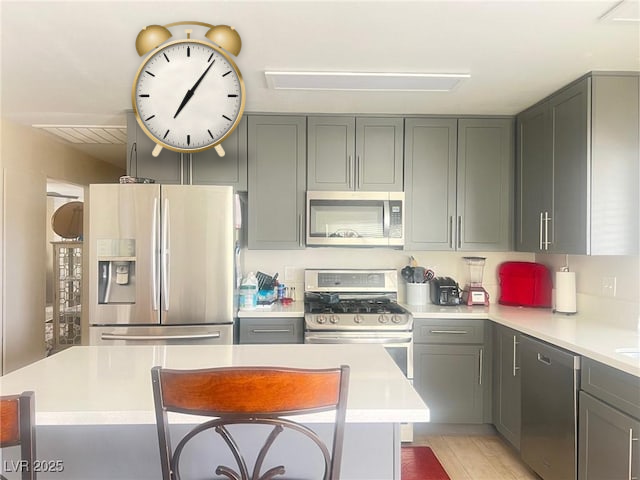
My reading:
**7:06**
